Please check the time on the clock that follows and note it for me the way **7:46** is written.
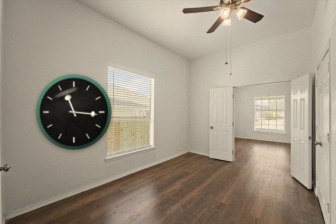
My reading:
**11:16**
